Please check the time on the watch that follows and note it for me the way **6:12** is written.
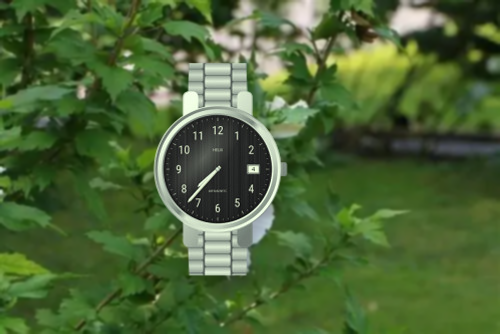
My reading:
**7:37**
